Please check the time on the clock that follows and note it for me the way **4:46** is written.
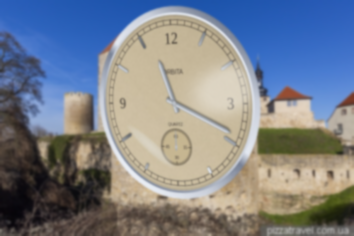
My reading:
**11:19**
